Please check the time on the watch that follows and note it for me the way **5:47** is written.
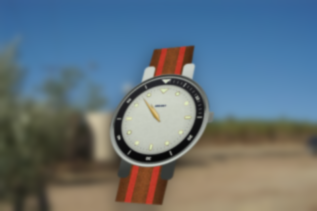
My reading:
**10:53**
